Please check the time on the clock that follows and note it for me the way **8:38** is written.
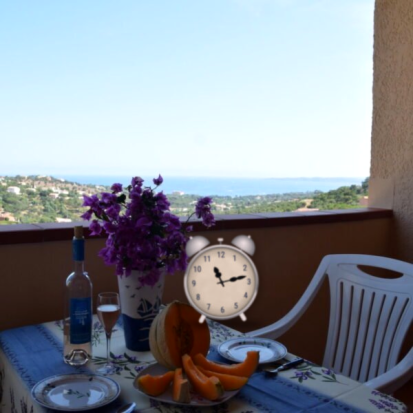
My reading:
**11:13**
